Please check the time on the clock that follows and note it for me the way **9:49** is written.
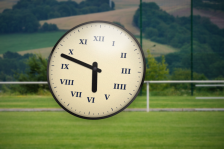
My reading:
**5:48**
